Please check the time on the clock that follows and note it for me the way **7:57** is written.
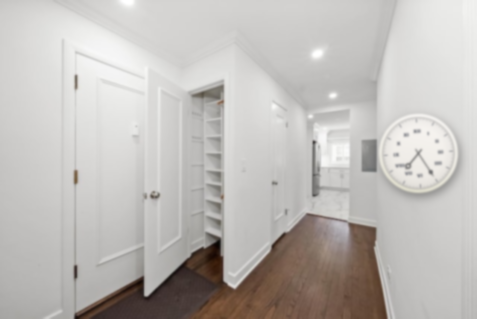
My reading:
**7:25**
